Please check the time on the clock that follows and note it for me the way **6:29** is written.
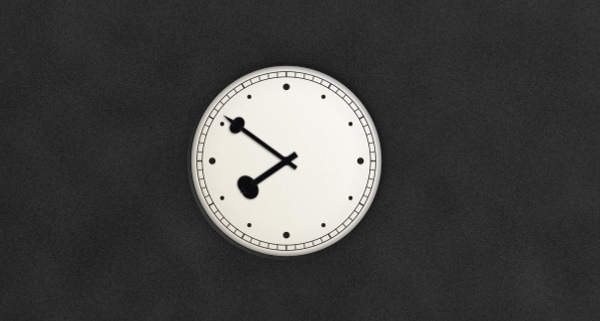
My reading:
**7:51**
